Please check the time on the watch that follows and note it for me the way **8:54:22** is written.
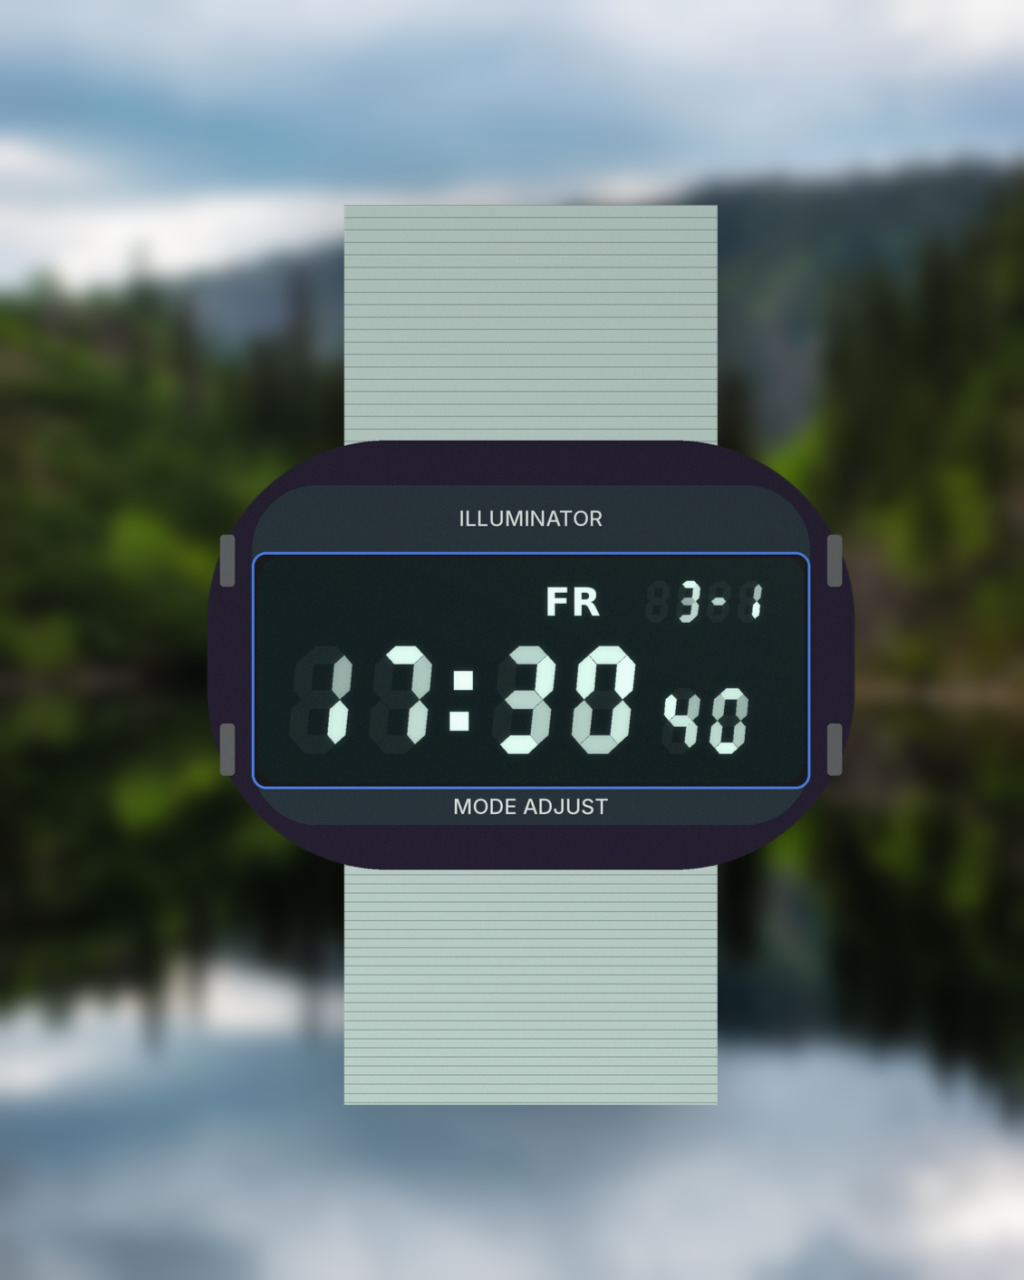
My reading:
**17:30:40**
